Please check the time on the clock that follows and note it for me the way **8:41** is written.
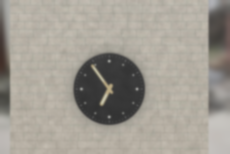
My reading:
**6:54**
